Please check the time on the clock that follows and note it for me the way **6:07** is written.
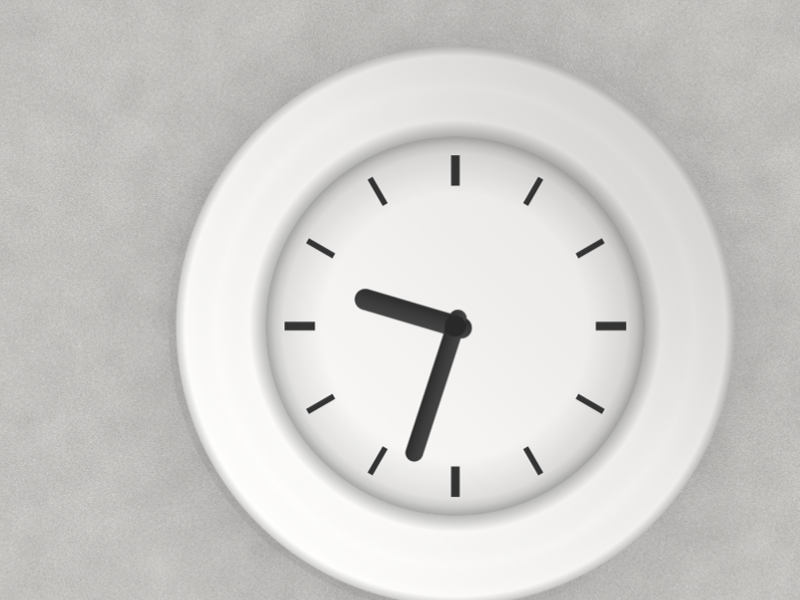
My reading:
**9:33**
